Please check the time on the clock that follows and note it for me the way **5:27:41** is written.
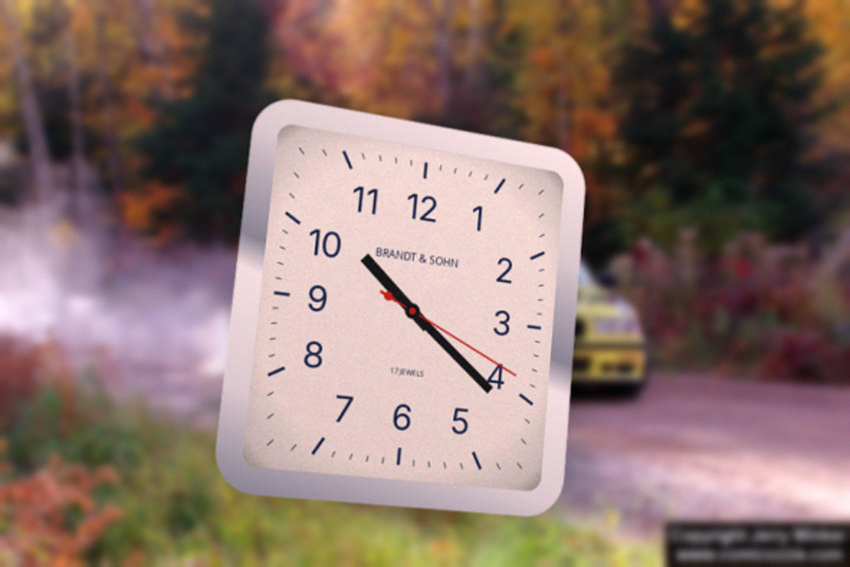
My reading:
**10:21:19**
